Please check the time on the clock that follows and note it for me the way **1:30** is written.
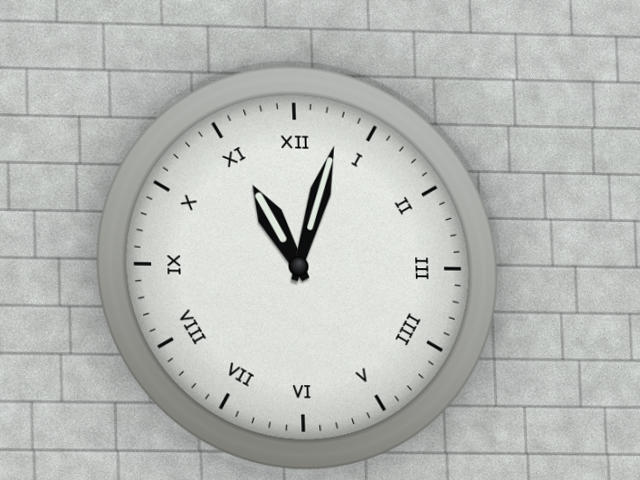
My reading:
**11:03**
